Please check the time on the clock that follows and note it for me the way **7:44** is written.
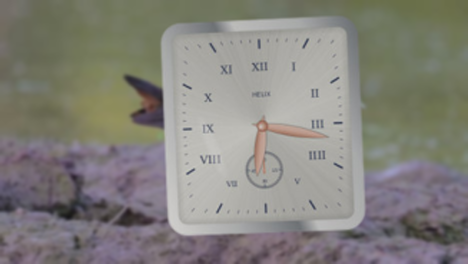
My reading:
**6:17**
